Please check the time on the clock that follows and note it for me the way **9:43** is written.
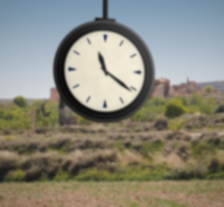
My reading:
**11:21**
